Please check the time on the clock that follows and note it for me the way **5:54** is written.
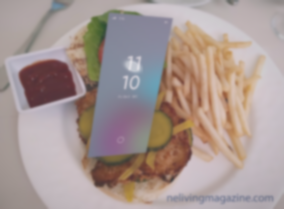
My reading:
**11:10**
